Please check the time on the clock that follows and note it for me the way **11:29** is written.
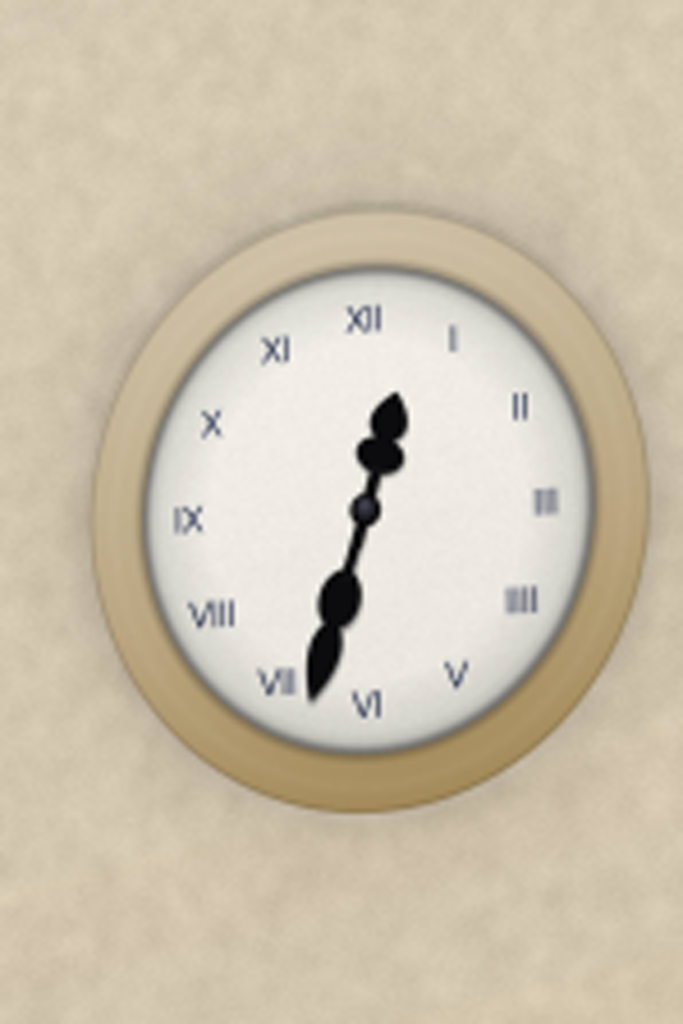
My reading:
**12:33**
